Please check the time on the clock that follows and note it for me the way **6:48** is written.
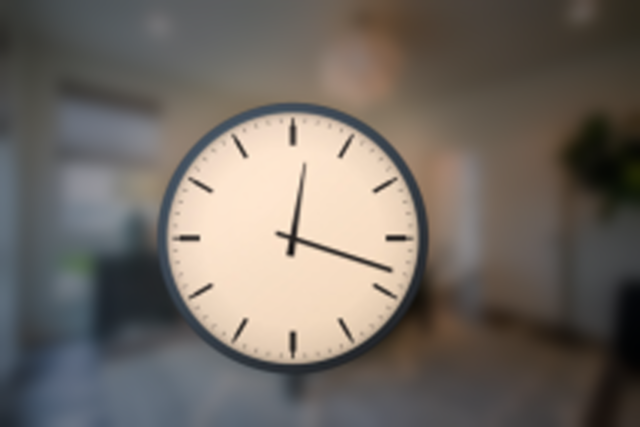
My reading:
**12:18**
